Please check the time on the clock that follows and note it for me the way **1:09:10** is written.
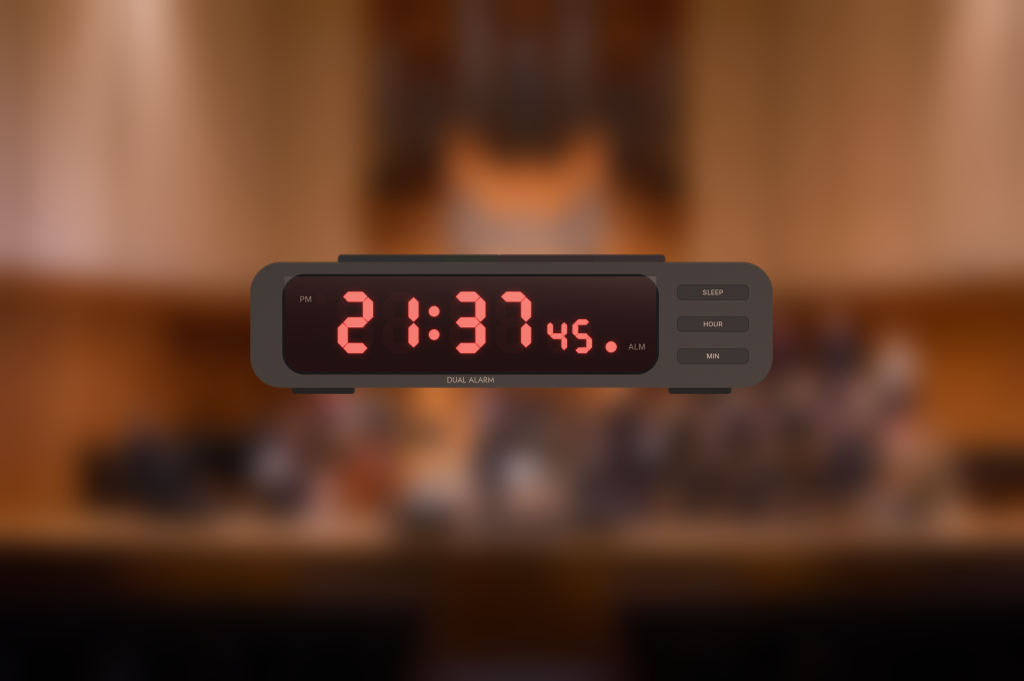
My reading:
**21:37:45**
